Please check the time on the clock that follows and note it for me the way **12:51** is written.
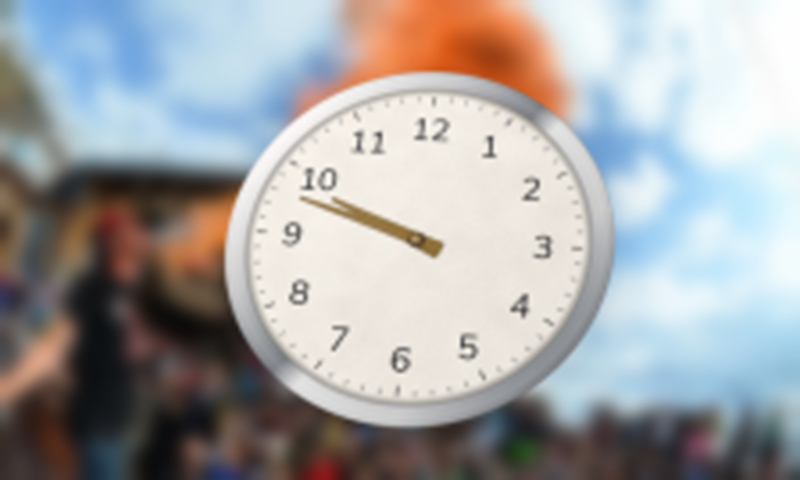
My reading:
**9:48**
